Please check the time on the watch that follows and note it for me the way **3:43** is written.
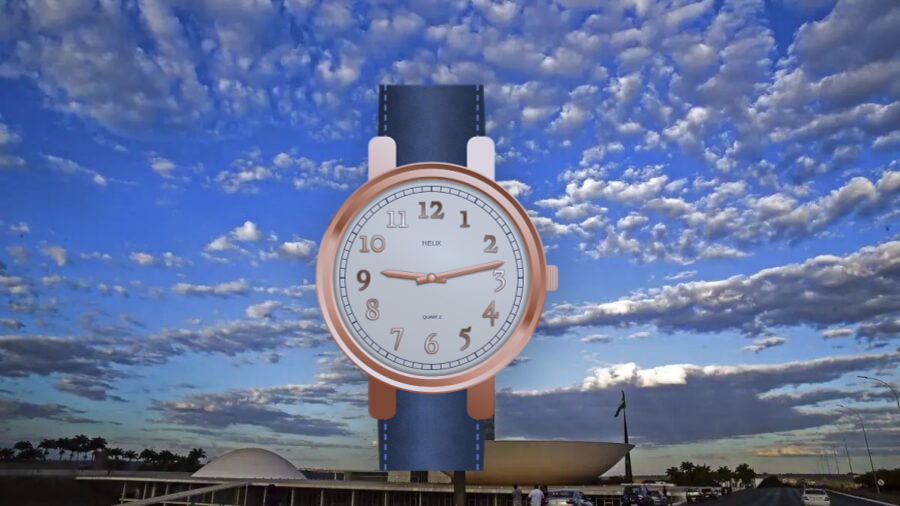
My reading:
**9:13**
